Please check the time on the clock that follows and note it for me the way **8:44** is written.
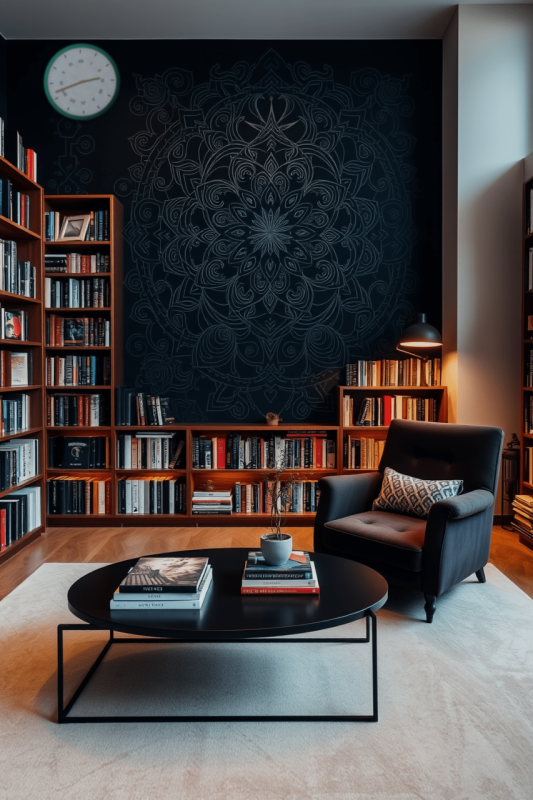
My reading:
**2:42**
